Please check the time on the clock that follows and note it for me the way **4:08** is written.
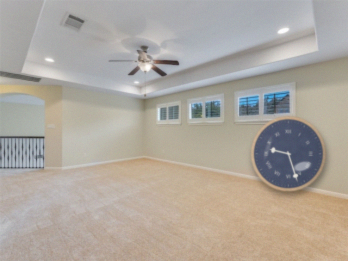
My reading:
**9:27**
